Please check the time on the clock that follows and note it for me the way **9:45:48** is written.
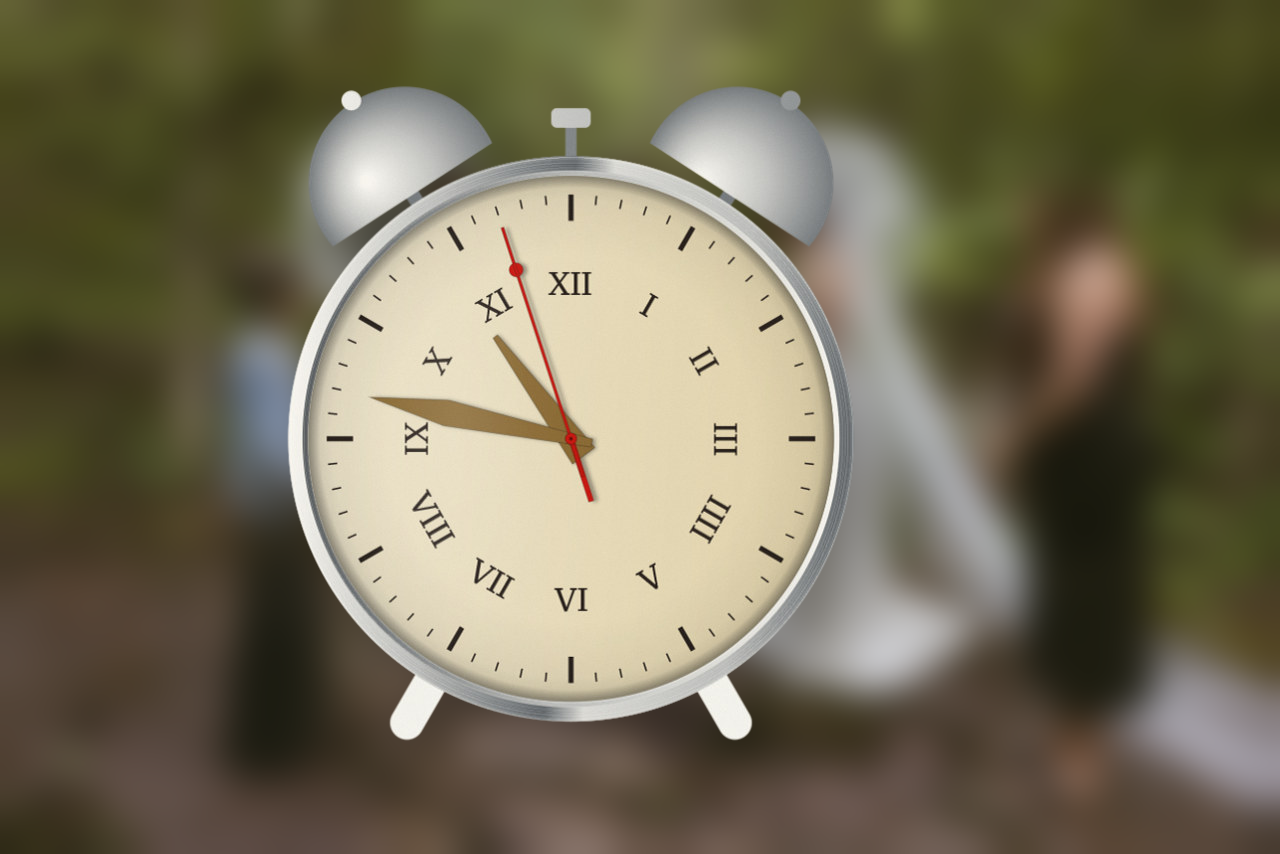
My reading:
**10:46:57**
